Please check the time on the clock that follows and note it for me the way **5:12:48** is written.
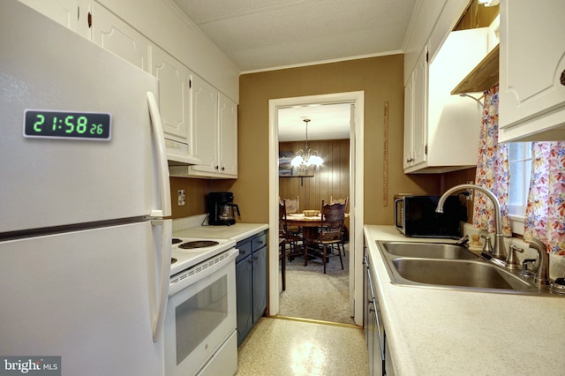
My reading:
**21:58:26**
